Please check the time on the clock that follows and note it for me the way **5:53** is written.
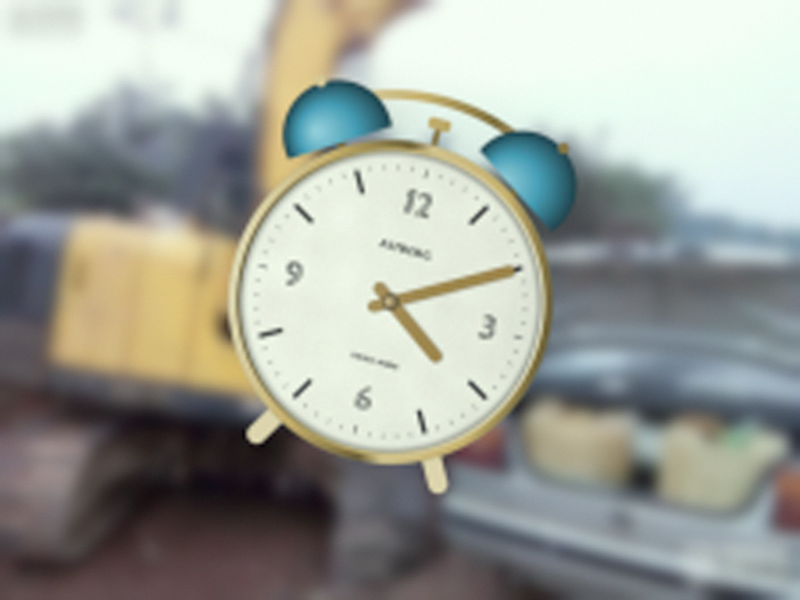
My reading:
**4:10**
